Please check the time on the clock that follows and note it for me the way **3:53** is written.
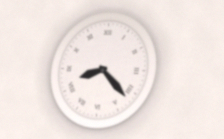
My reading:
**8:22**
